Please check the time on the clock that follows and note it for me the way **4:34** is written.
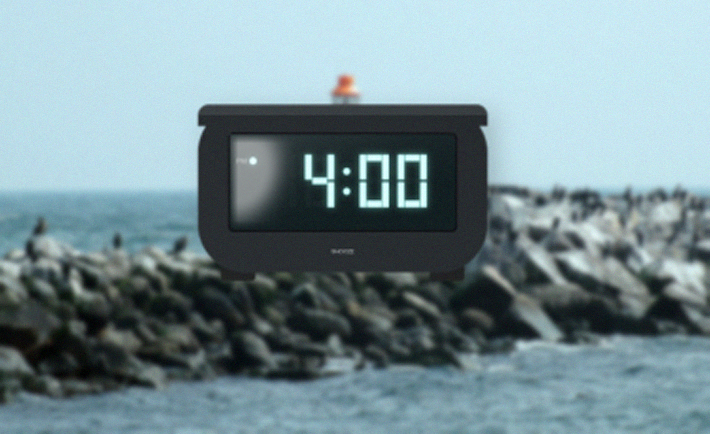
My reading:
**4:00**
